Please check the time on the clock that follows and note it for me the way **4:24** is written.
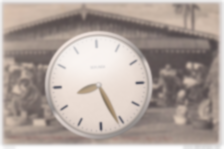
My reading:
**8:26**
